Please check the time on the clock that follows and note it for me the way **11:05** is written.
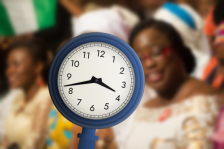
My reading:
**3:42**
